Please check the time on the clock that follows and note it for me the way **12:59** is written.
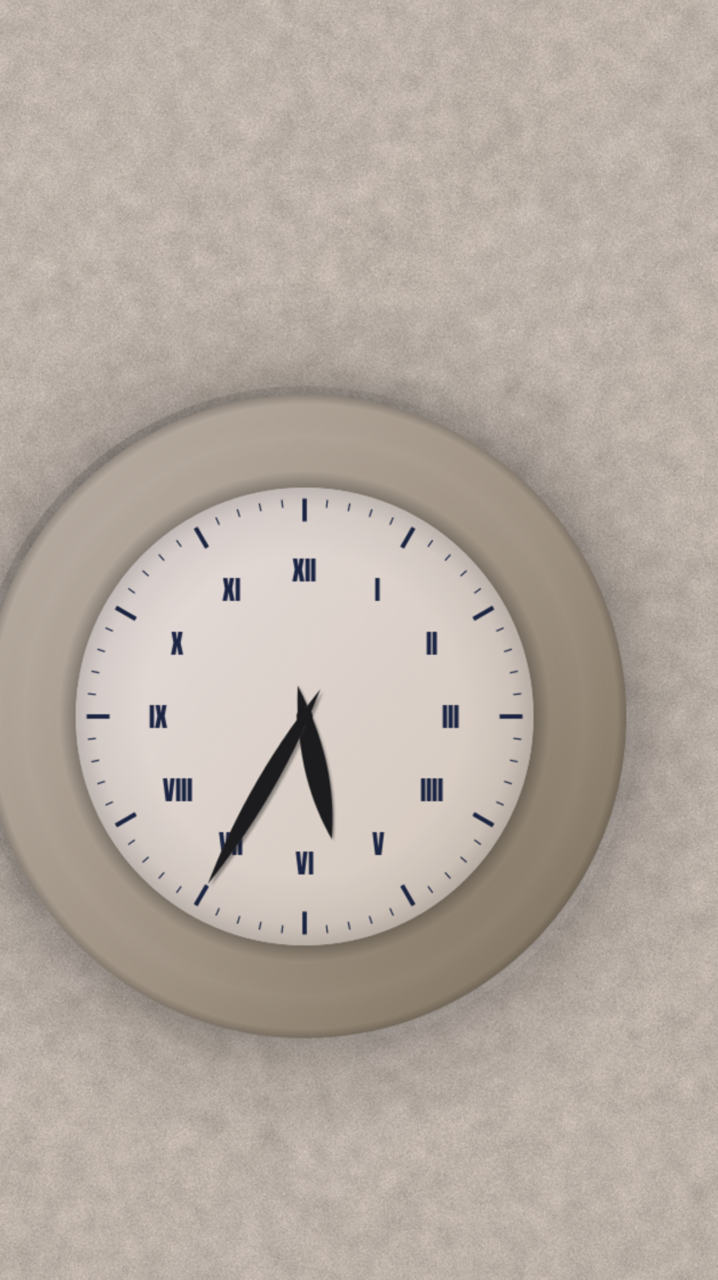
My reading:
**5:35**
